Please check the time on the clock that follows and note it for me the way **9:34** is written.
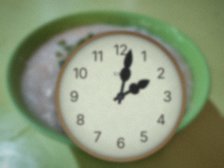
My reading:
**2:02**
